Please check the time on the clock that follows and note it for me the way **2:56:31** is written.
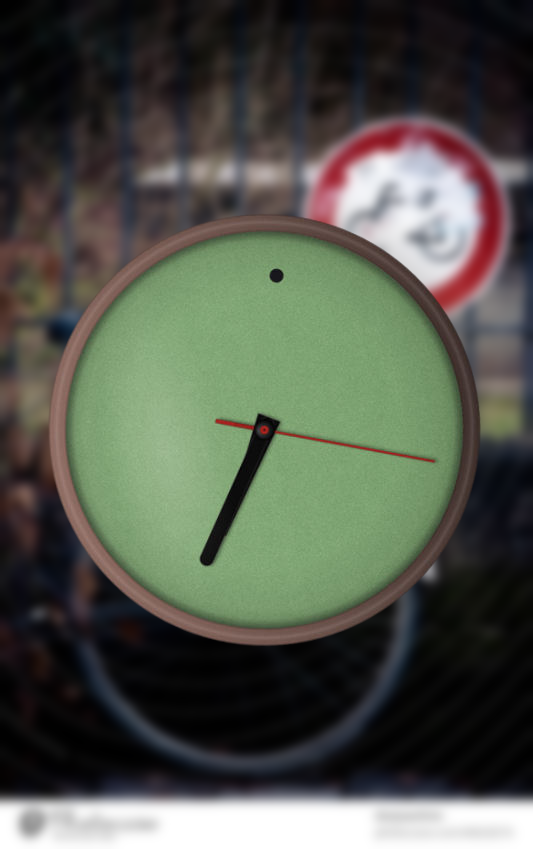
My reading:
**6:33:16**
